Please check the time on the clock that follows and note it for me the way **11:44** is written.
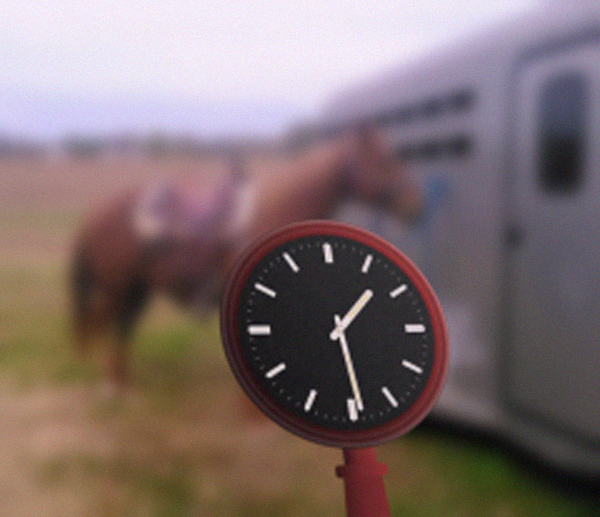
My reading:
**1:29**
